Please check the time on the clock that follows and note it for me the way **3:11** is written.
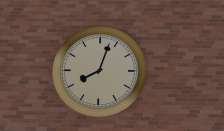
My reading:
**8:03**
